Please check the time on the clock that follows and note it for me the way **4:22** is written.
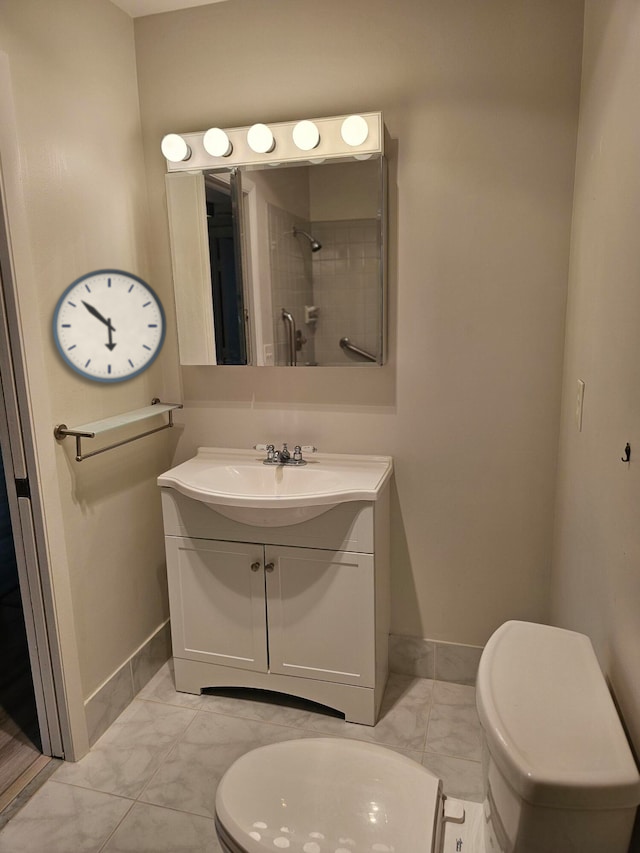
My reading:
**5:52**
